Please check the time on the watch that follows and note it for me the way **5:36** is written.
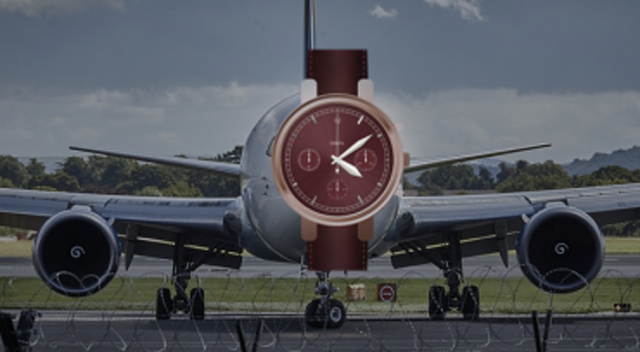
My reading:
**4:09**
